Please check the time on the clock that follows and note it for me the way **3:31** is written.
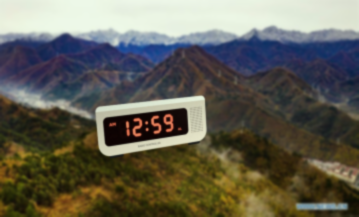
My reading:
**12:59**
